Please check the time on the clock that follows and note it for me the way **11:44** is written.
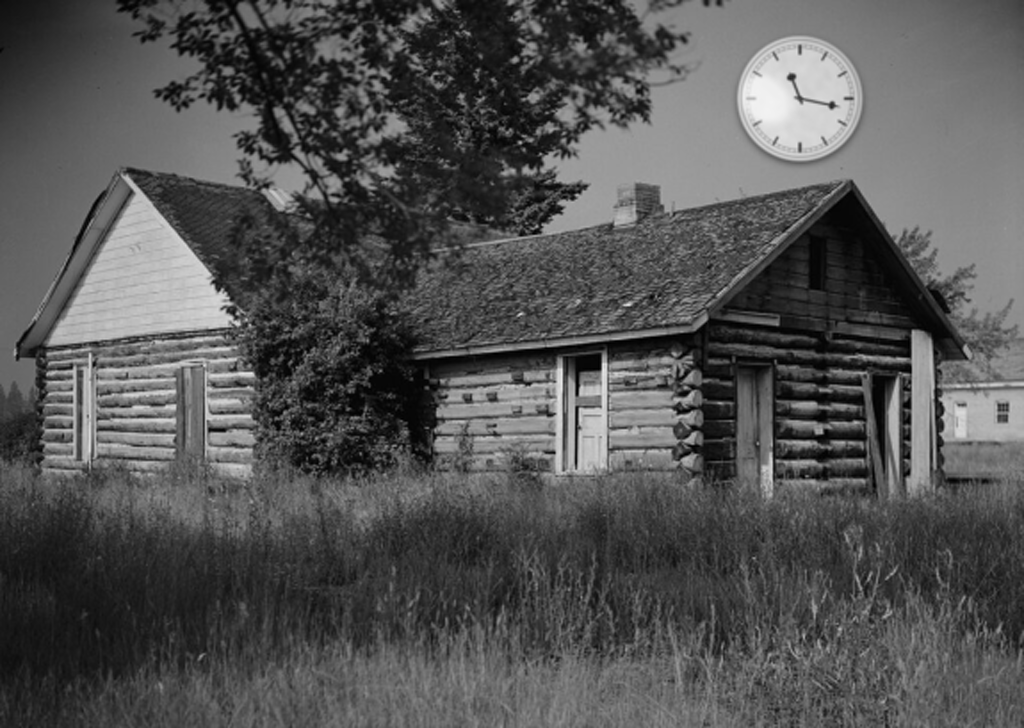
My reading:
**11:17**
